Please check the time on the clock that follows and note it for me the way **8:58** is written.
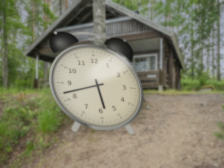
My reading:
**5:42**
